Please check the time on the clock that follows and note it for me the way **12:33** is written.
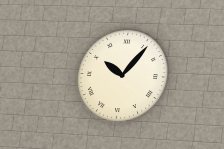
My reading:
**10:06**
